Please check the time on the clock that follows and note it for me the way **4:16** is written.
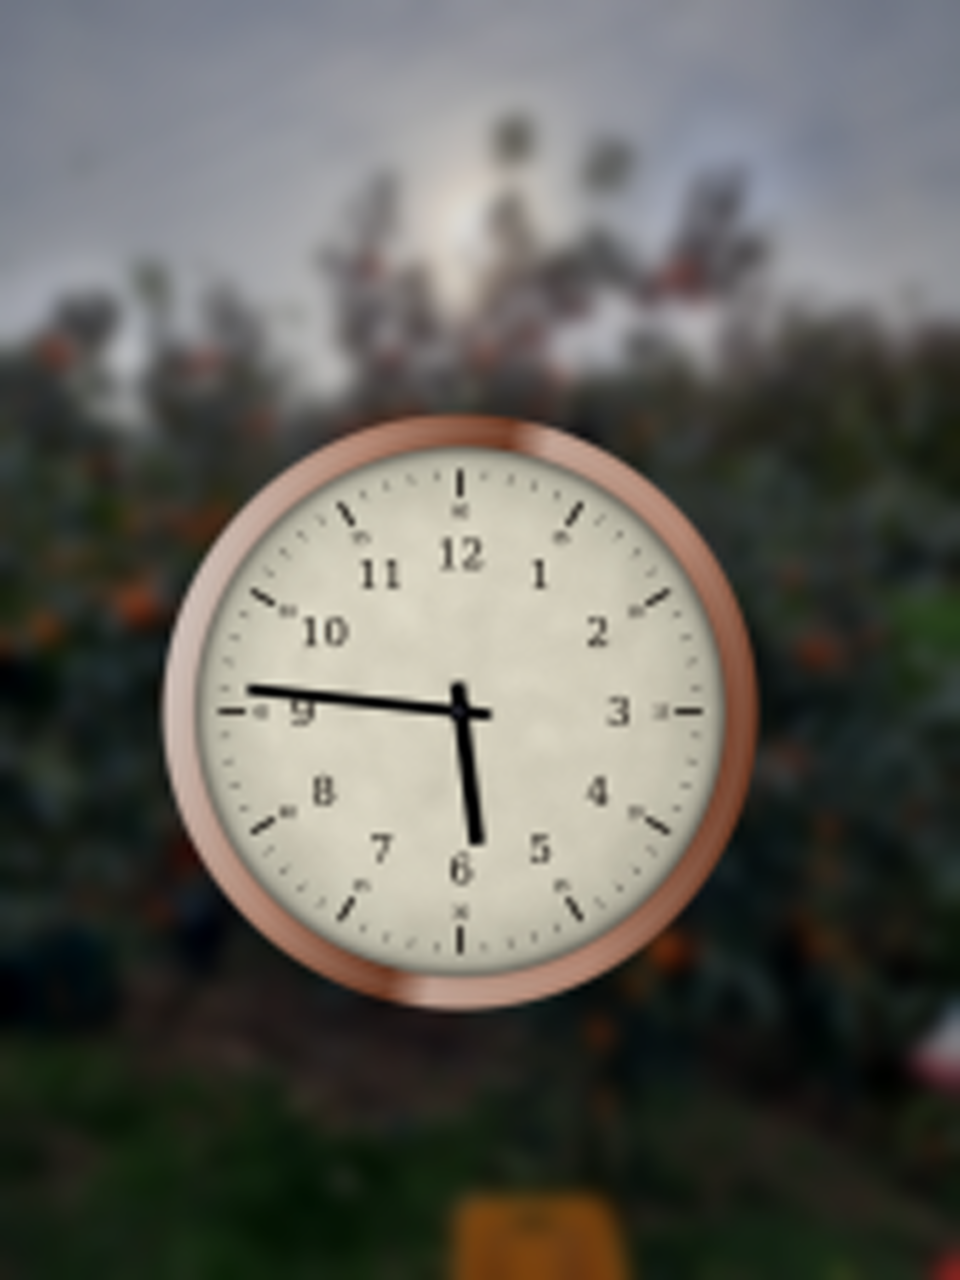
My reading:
**5:46**
